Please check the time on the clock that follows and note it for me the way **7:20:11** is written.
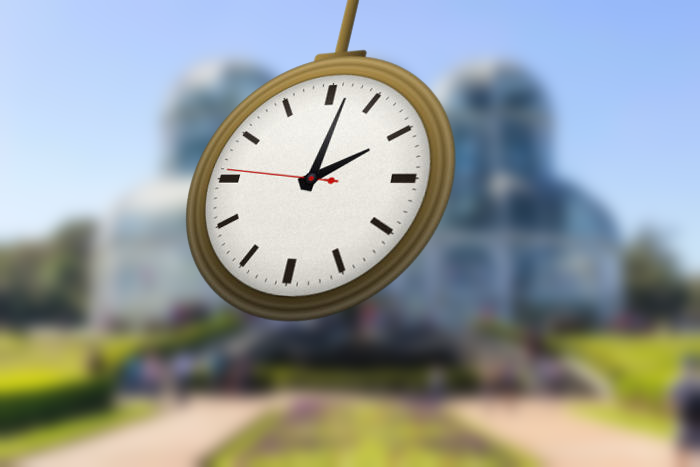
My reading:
**2:01:46**
